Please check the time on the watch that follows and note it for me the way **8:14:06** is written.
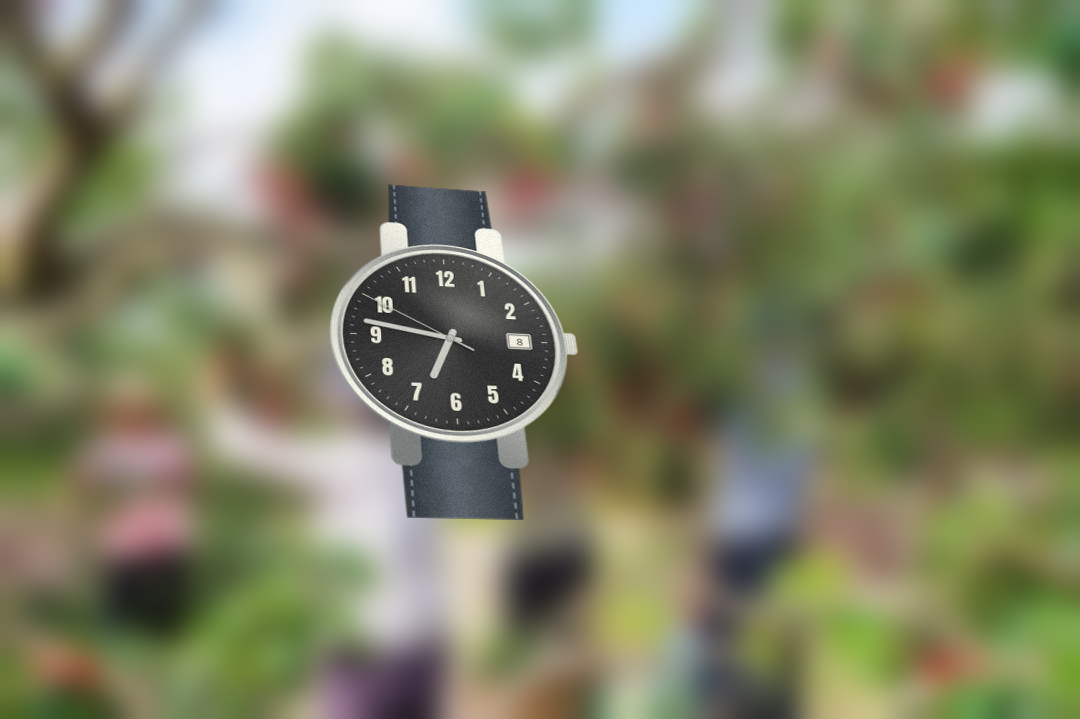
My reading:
**6:46:50**
